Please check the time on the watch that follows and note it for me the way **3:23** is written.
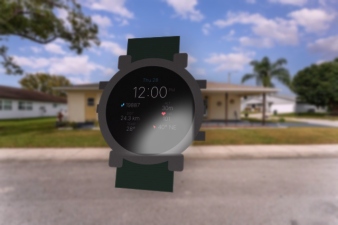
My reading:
**12:00**
